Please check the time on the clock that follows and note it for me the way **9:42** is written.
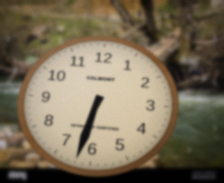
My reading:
**6:32**
